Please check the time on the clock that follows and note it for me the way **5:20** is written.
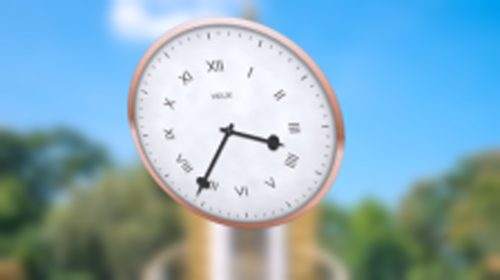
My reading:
**3:36**
